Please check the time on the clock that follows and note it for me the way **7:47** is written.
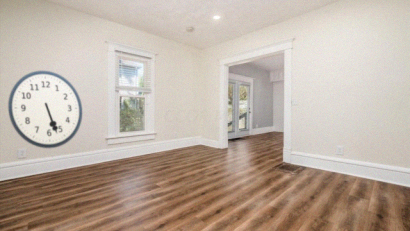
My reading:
**5:27**
